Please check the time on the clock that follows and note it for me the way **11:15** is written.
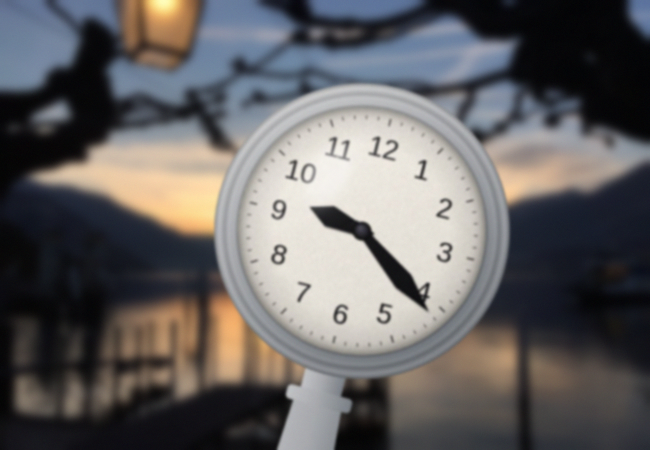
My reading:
**9:21**
